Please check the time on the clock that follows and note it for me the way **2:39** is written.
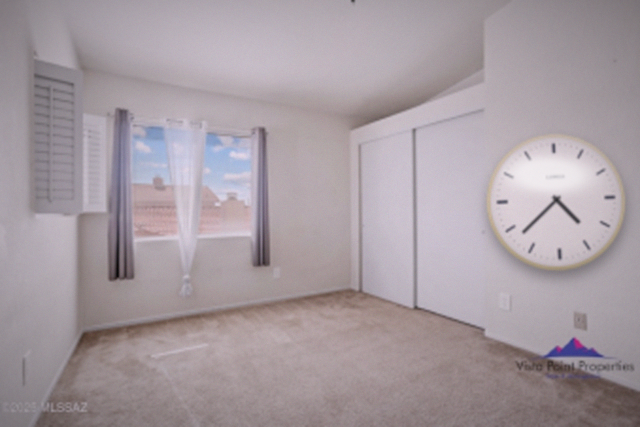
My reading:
**4:38**
